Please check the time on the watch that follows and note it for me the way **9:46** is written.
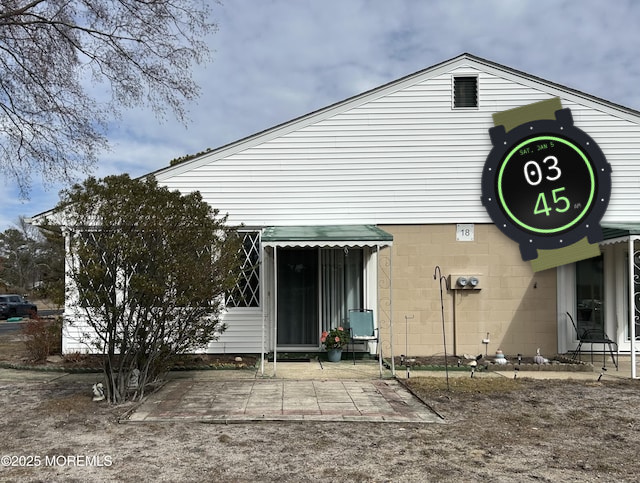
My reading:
**3:45**
